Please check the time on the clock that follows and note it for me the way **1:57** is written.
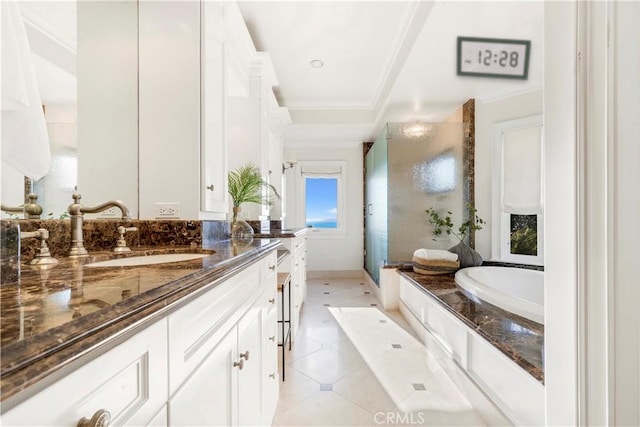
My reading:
**12:28**
